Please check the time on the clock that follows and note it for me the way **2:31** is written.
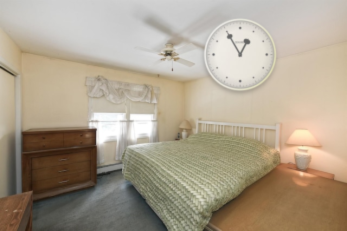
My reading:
**12:55**
